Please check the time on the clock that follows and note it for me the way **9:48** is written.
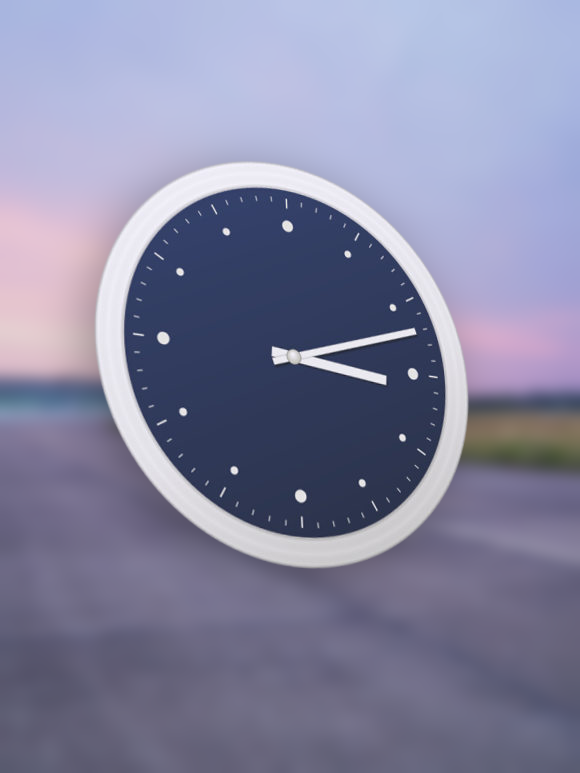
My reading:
**3:12**
